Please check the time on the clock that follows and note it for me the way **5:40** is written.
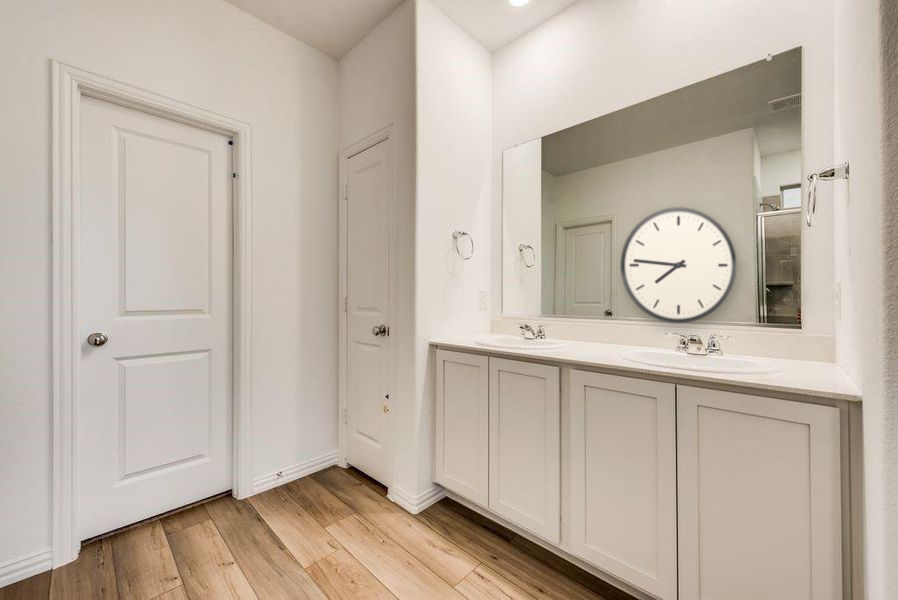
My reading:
**7:46**
